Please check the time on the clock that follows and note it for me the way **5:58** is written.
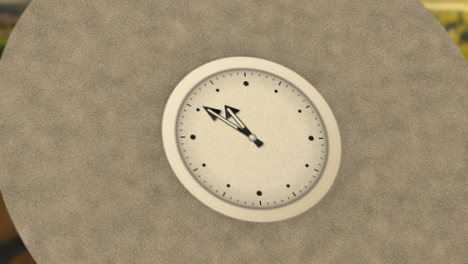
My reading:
**10:51**
